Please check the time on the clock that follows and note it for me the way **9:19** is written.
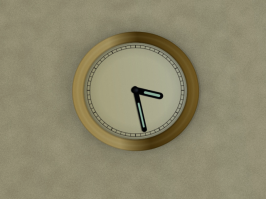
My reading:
**3:28**
